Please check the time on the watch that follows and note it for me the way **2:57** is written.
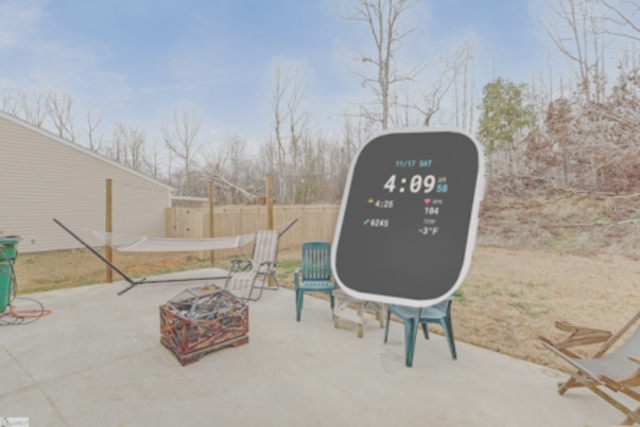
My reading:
**4:09**
